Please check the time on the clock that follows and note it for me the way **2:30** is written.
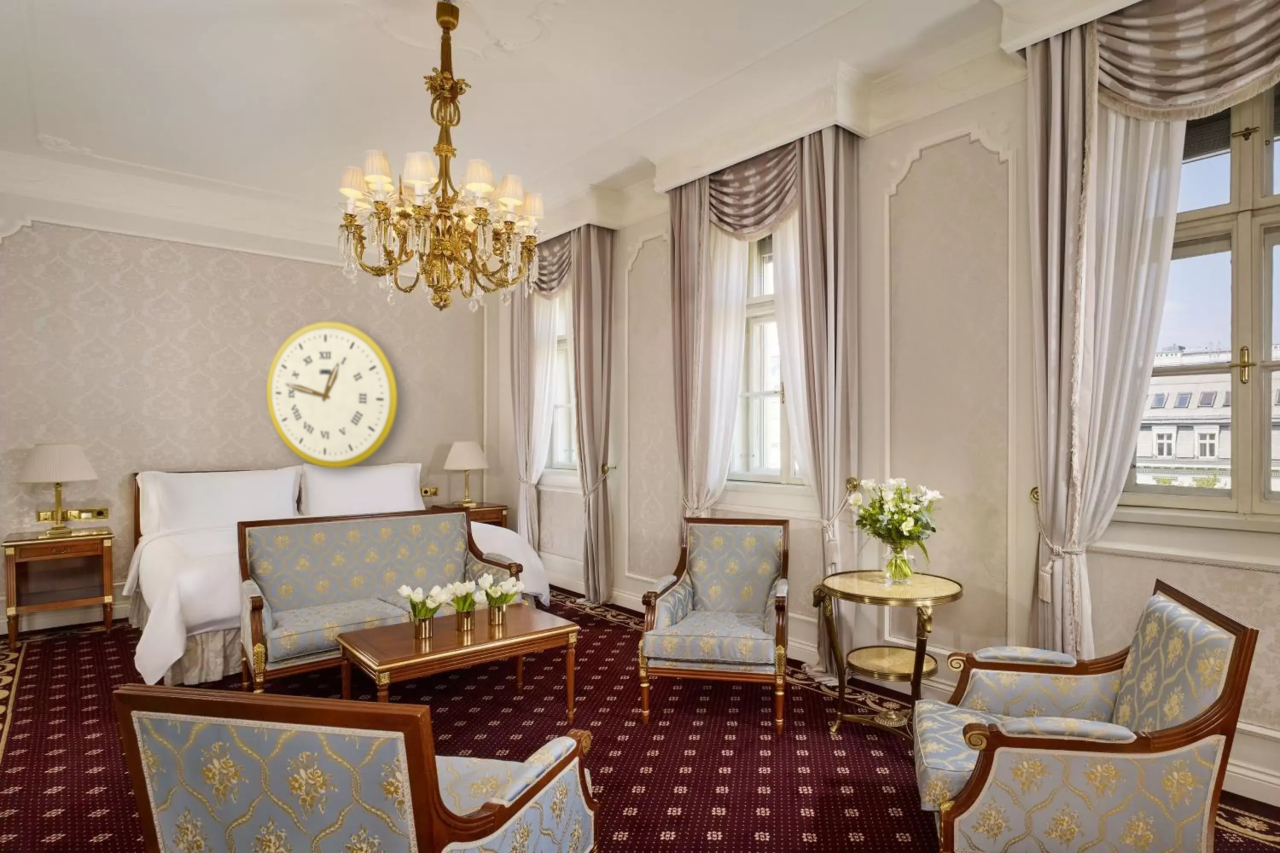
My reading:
**12:47**
